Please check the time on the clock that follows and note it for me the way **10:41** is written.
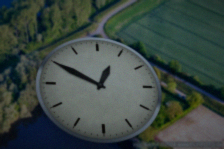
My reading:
**12:50**
